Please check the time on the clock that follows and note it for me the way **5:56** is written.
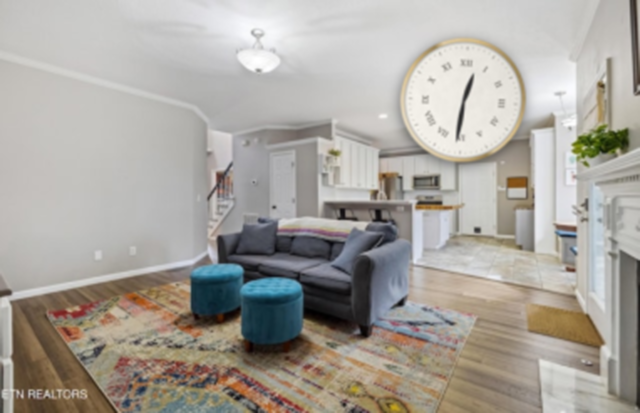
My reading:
**12:31**
